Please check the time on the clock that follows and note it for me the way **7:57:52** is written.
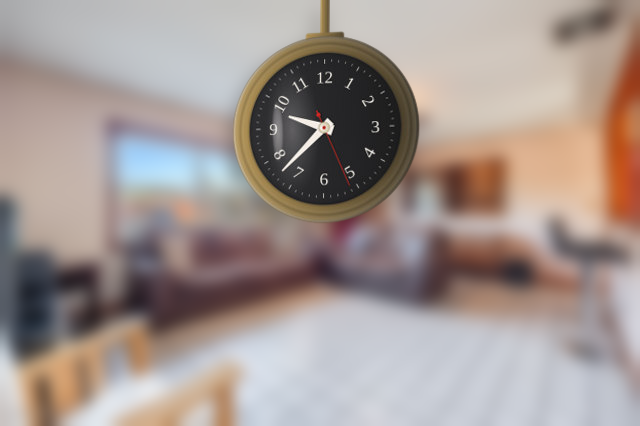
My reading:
**9:37:26**
